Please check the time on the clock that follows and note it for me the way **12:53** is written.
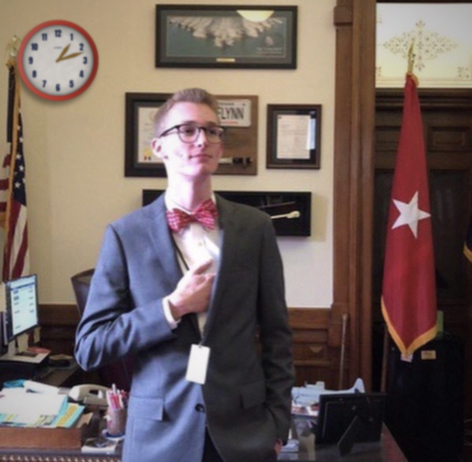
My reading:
**1:12**
